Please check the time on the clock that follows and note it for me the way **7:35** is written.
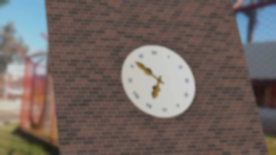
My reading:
**6:52**
